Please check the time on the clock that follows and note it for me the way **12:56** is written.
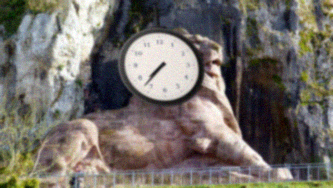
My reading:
**7:37**
